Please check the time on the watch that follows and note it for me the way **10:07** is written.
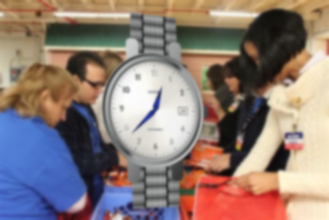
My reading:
**12:38**
